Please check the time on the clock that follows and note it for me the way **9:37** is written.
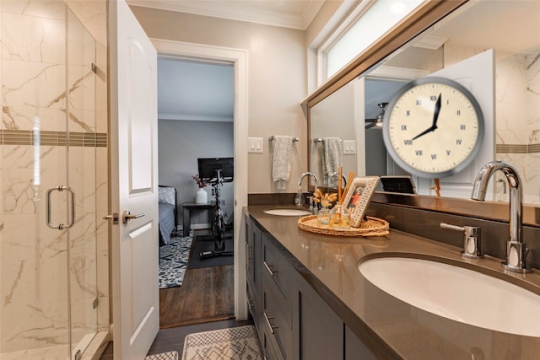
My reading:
**8:02**
